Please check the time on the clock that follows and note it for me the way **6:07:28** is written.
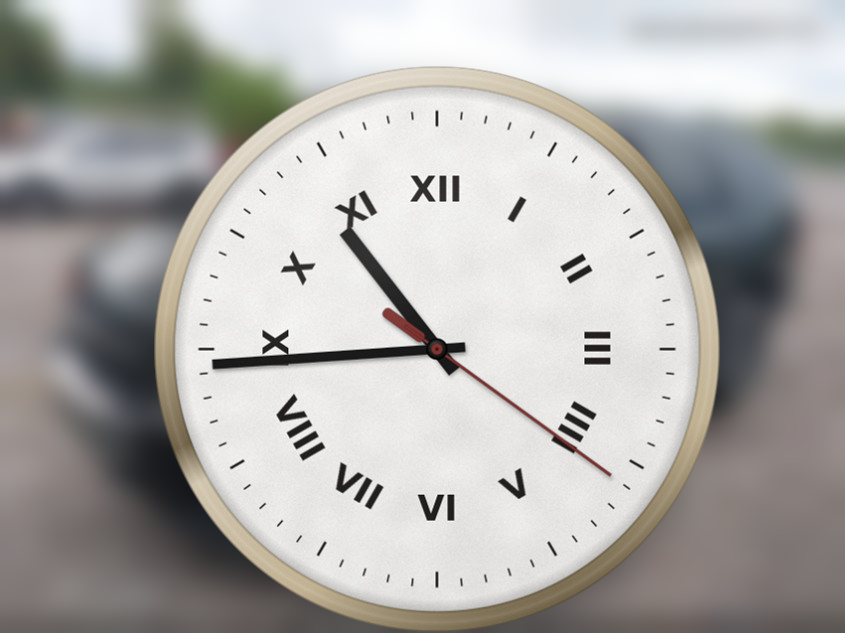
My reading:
**10:44:21**
